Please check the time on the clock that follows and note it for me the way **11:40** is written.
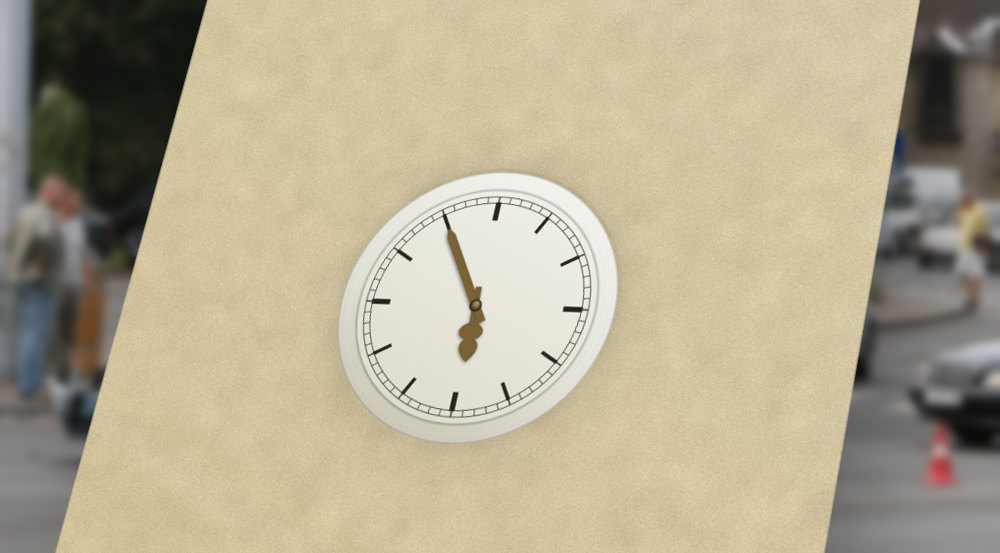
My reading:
**5:55**
